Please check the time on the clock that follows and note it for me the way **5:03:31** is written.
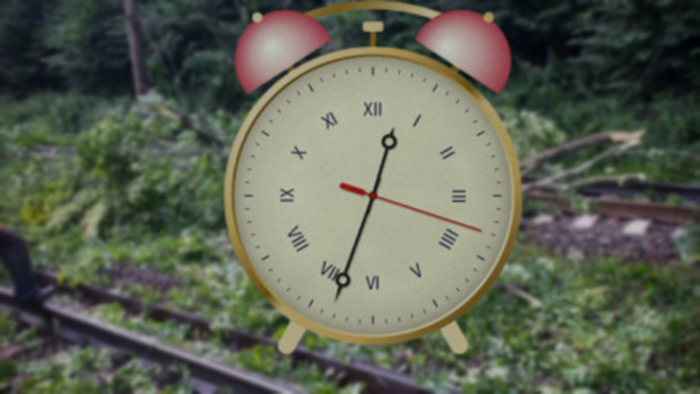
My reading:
**12:33:18**
